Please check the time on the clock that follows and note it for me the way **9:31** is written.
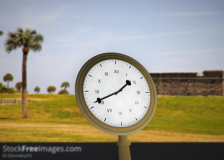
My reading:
**1:41**
